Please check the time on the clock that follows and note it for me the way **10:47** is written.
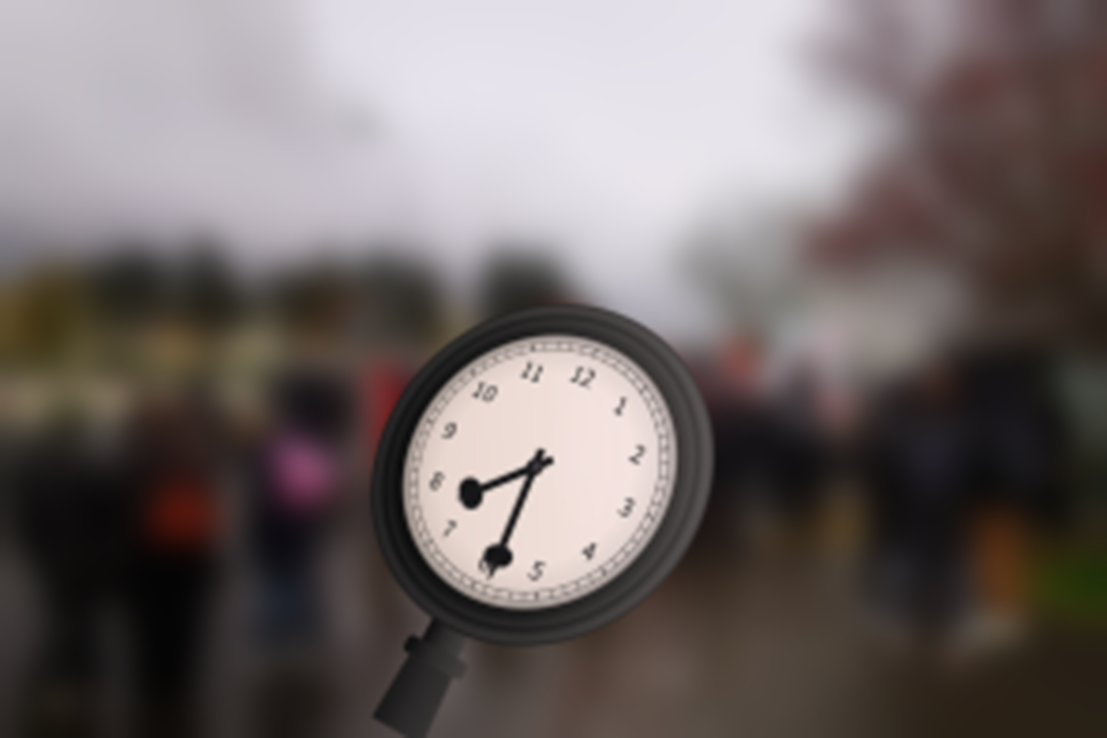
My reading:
**7:29**
